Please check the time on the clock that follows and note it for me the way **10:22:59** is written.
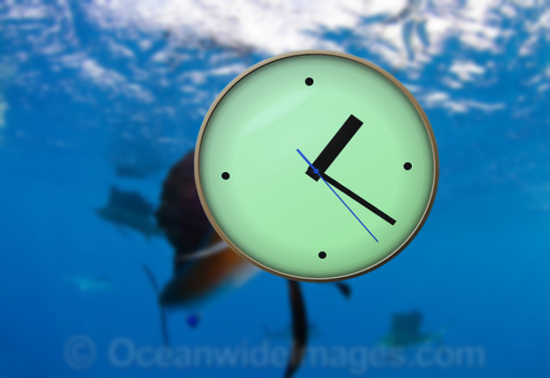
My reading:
**1:21:24**
